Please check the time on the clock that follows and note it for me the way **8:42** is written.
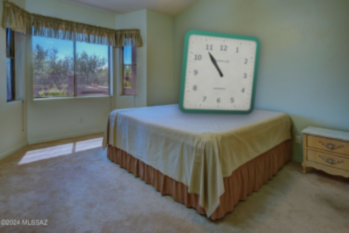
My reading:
**10:54**
